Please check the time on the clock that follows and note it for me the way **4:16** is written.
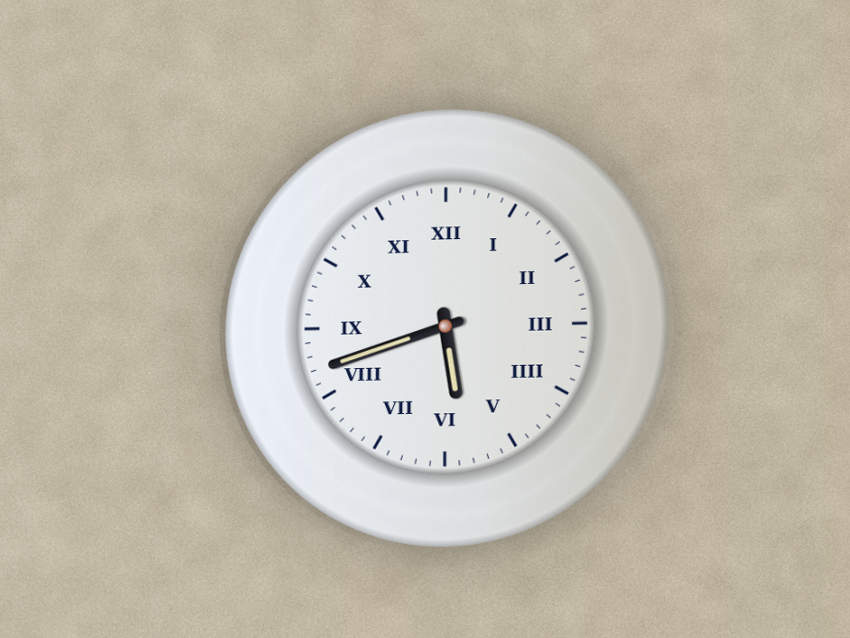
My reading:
**5:42**
